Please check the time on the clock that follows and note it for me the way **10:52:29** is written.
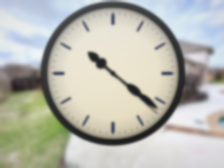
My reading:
**10:21:22**
